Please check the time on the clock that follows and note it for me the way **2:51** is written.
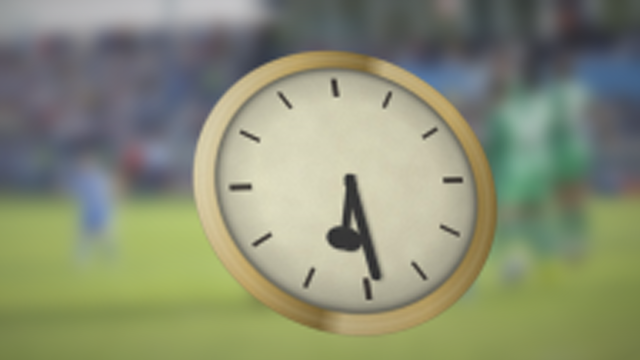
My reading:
**6:29**
